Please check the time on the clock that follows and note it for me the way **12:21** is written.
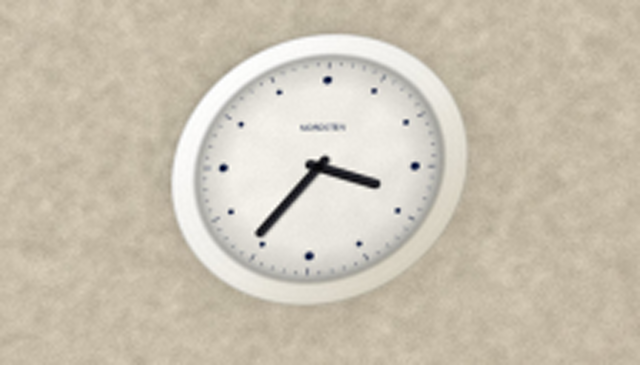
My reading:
**3:36**
